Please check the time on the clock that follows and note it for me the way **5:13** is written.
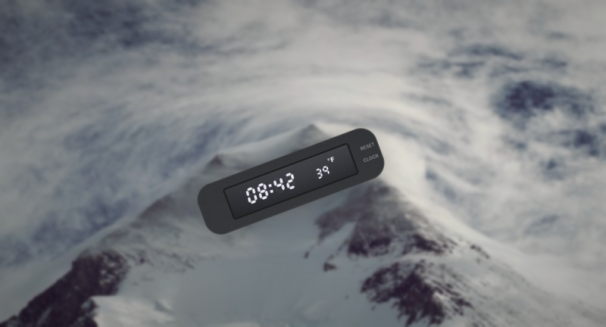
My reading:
**8:42**
